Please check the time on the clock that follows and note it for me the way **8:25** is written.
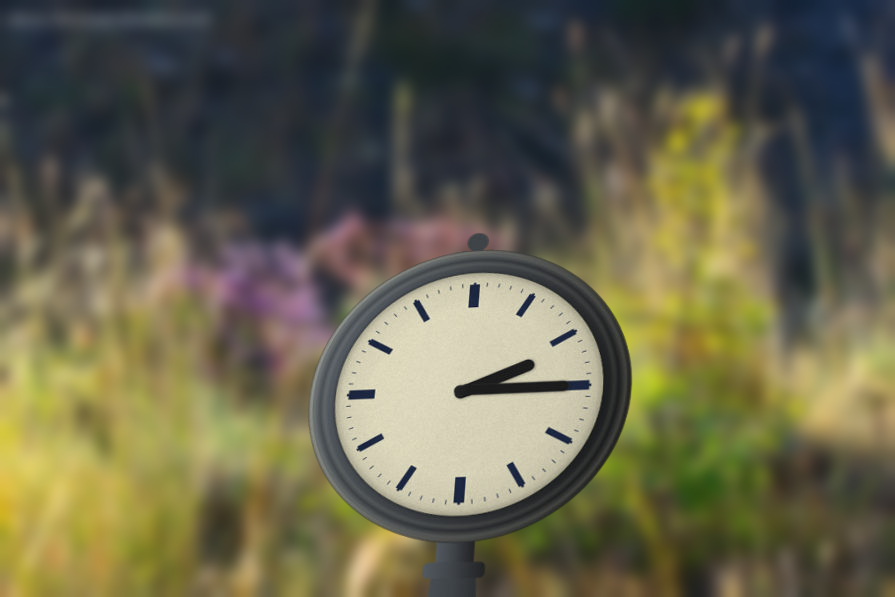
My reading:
**2:15**
